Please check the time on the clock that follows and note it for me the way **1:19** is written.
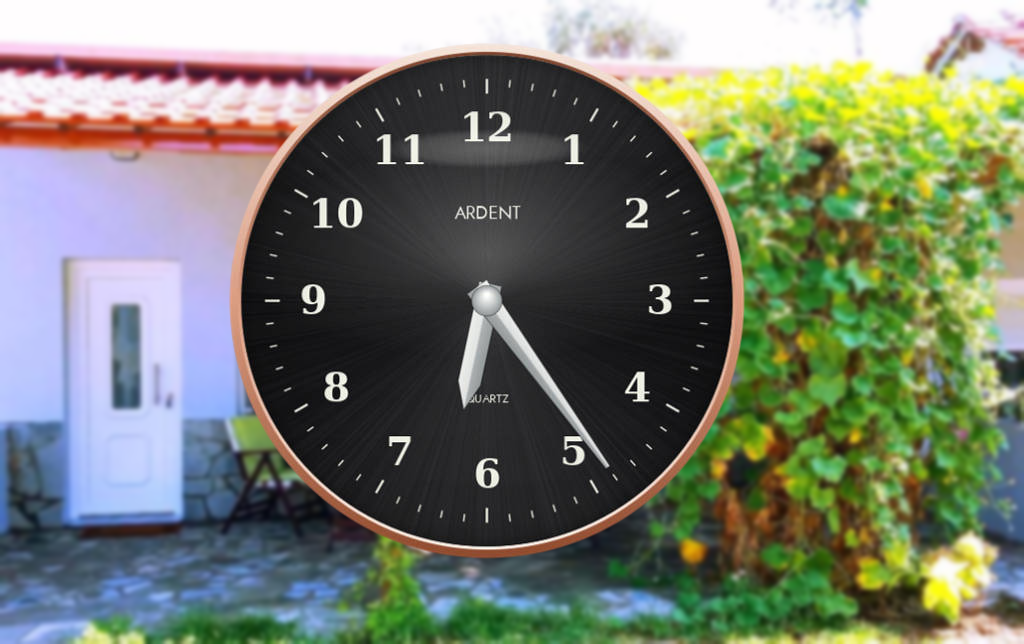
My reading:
**6:24**
